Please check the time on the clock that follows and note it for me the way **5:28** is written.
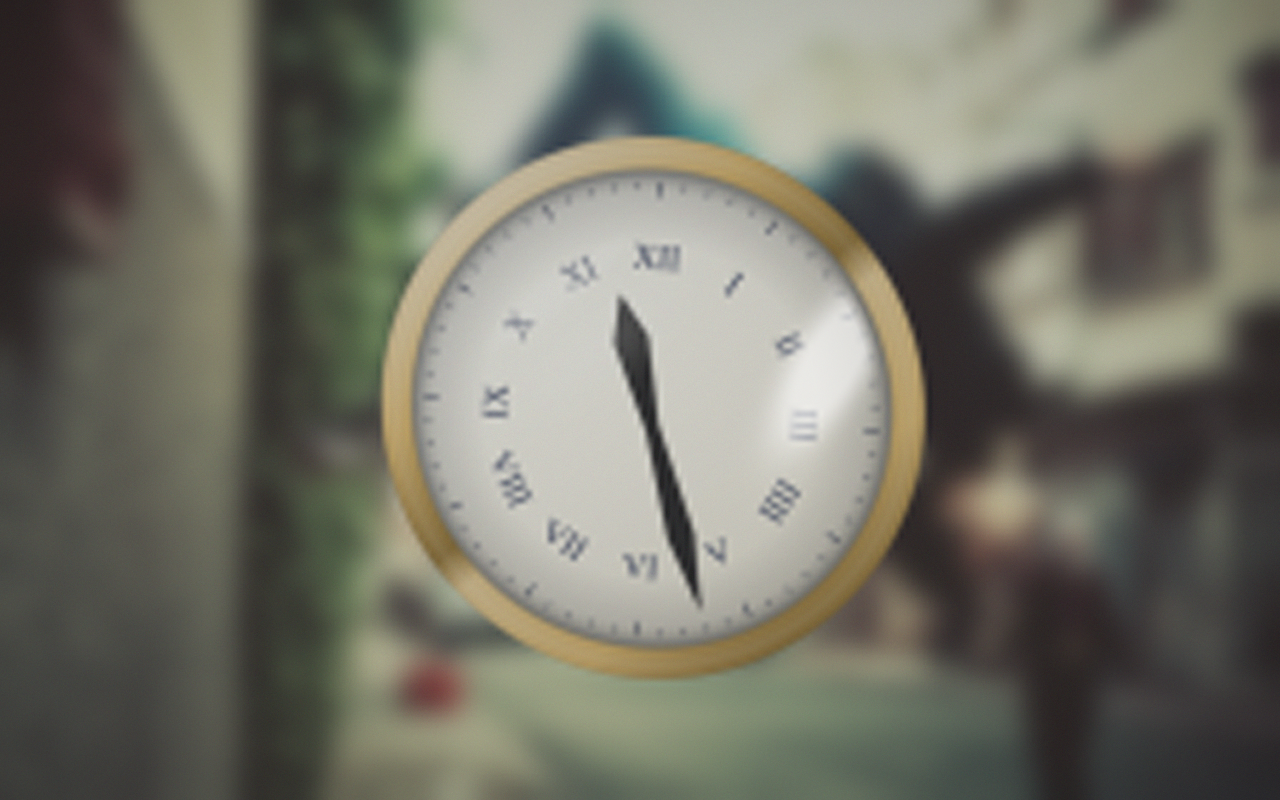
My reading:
**11:27**
